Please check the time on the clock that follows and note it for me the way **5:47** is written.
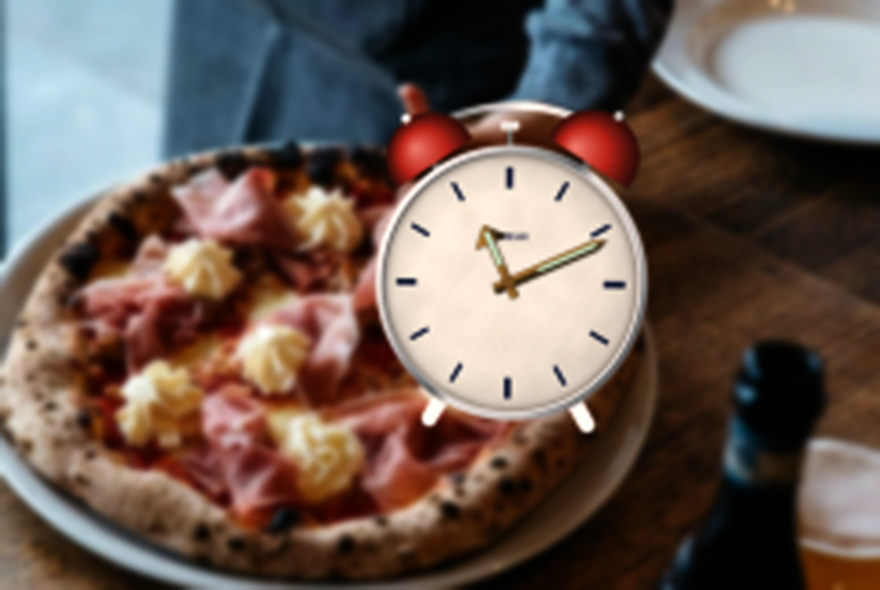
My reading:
**11:11**
